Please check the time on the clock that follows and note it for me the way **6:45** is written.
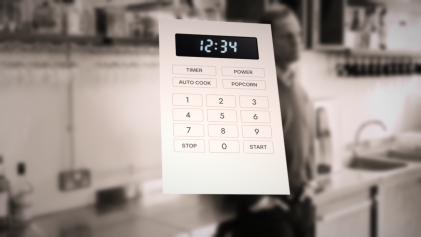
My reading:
**12:34**
